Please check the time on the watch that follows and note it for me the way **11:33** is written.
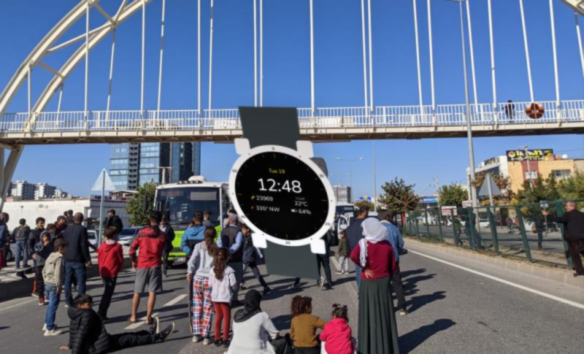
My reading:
**12:48**
